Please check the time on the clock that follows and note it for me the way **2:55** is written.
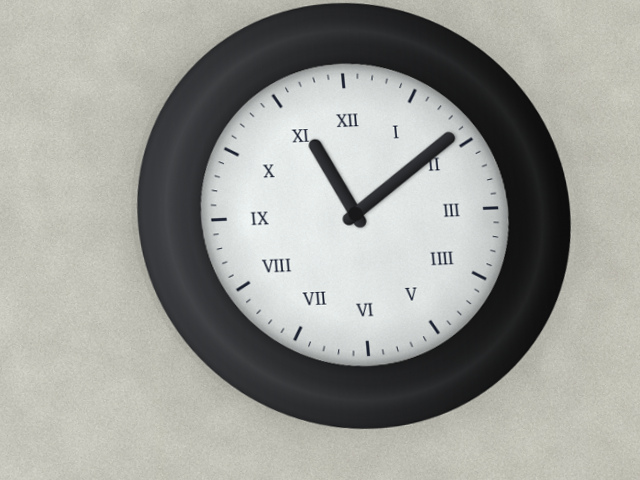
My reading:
**11:09**
